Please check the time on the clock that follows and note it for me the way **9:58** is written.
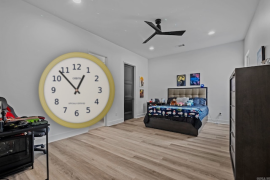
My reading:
**12:53**
